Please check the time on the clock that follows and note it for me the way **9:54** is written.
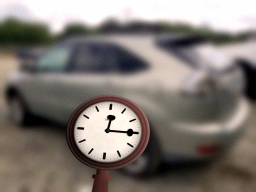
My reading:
**12:15**
